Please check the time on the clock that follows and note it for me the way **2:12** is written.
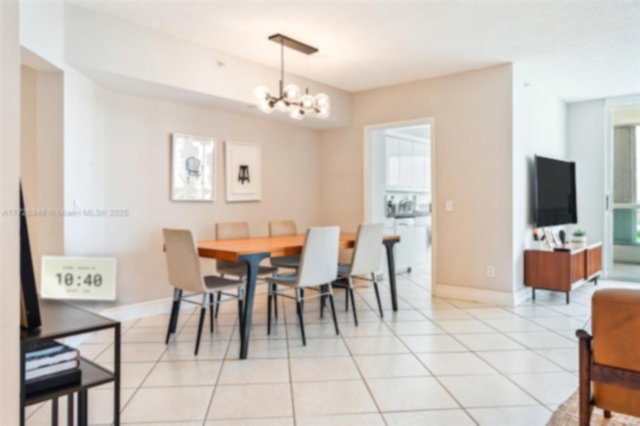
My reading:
**10:40**
